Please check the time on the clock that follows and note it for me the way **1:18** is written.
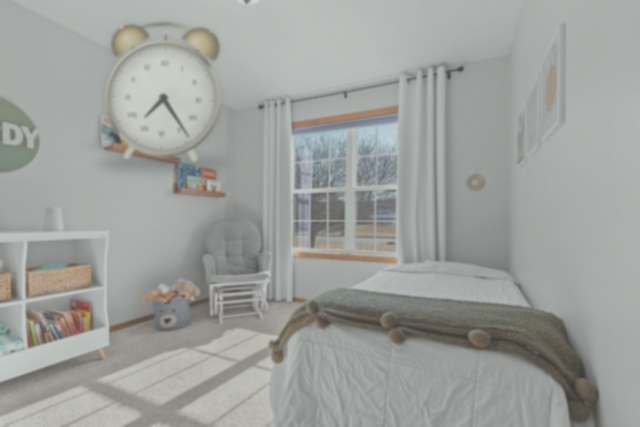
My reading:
**7:24**
